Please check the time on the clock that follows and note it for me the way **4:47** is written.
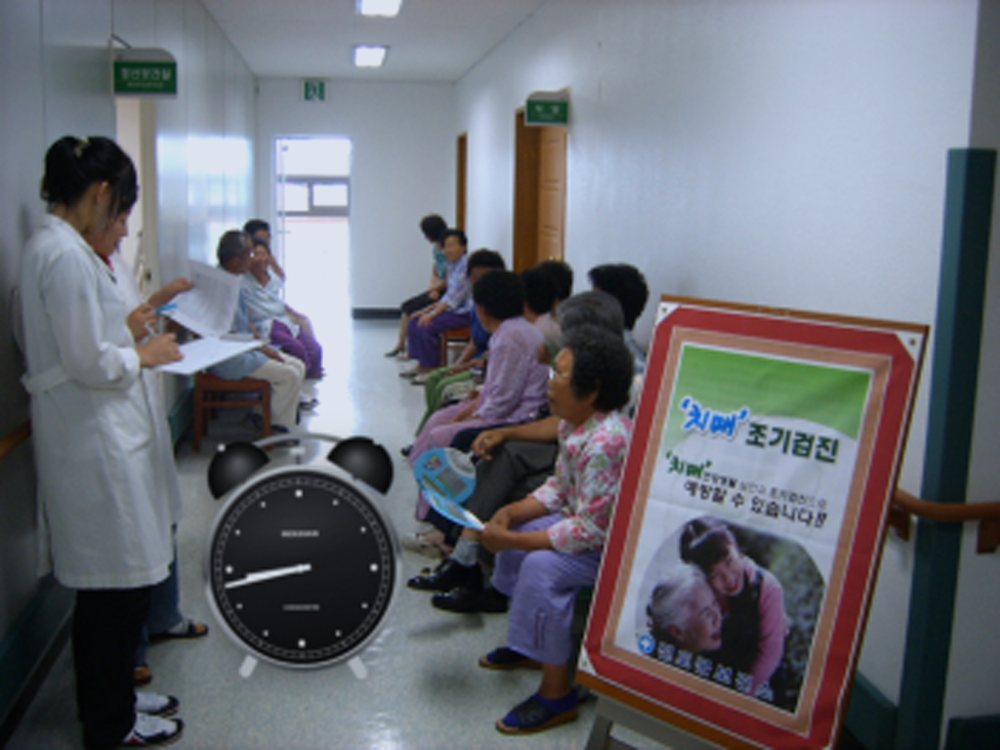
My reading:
**8:43**
